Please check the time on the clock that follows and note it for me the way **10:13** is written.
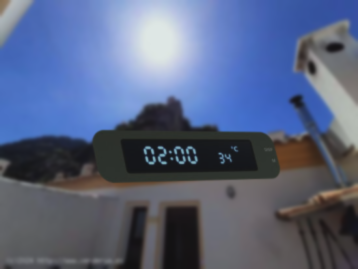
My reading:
**2:00**
